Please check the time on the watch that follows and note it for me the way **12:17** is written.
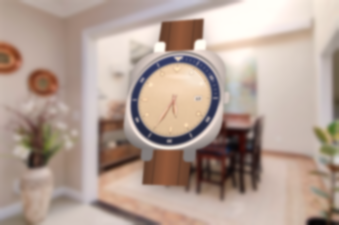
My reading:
**5:35**
